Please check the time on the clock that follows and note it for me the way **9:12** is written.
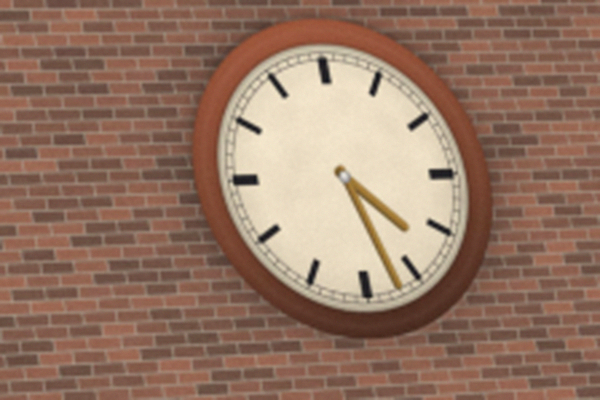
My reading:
**4:27**
